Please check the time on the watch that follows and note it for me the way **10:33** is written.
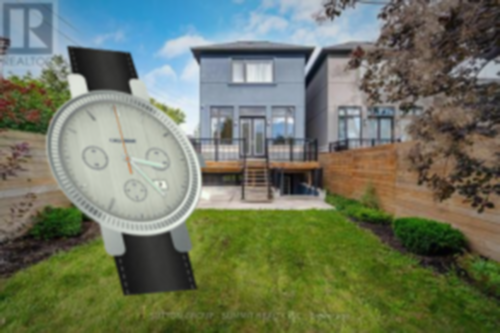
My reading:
**3:24**
